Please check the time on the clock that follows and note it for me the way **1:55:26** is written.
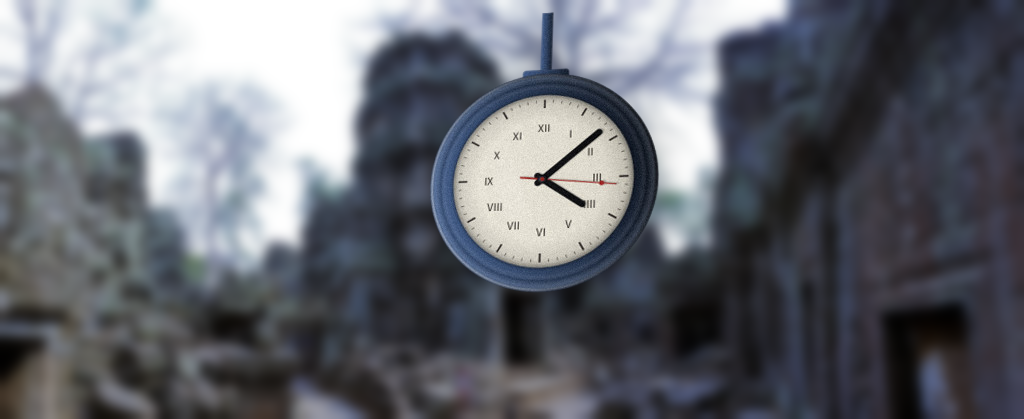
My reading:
**4:08:16**
